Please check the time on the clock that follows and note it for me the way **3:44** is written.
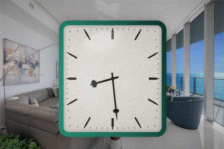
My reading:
**8:29**
